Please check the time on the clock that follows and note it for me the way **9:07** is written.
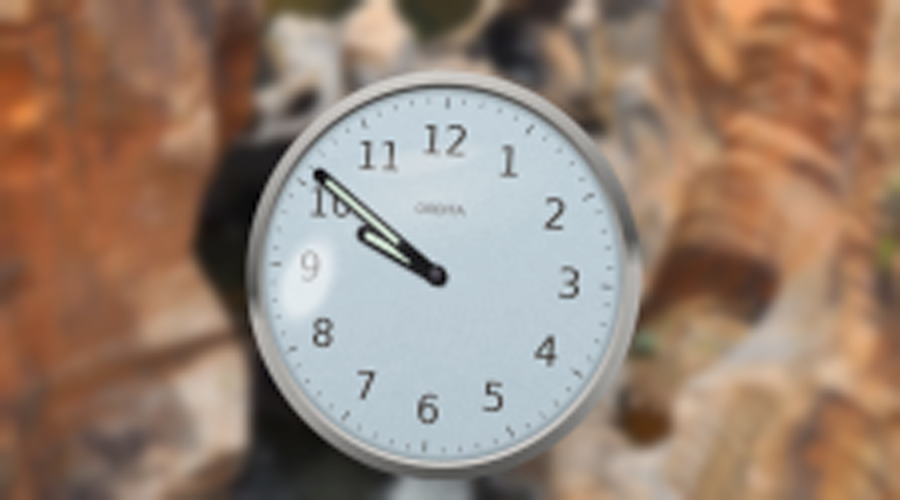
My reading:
**9:51**
